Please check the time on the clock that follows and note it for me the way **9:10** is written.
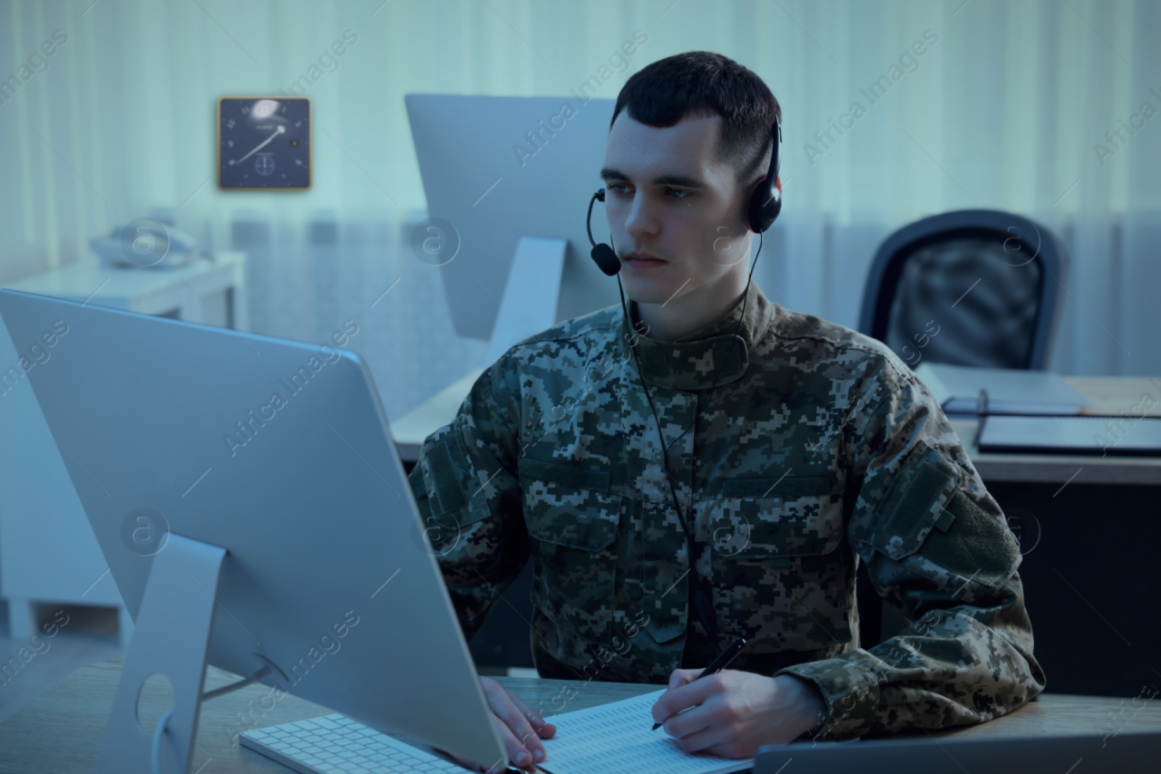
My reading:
**1:39**
